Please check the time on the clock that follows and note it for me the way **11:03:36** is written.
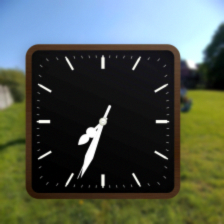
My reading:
**7:33:34**
